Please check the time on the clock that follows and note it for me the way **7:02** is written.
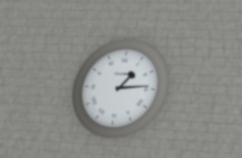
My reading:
**1:14**
